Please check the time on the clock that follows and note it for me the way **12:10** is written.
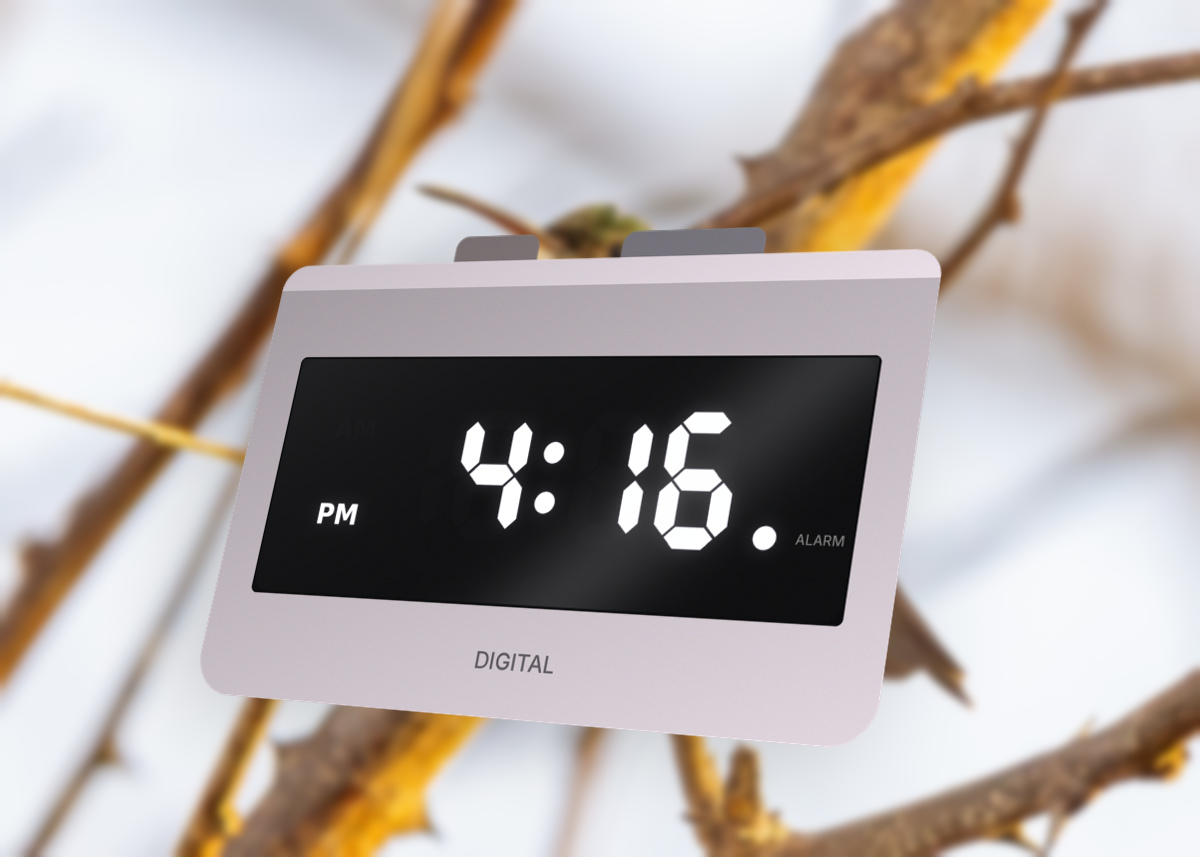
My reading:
**4:16**
